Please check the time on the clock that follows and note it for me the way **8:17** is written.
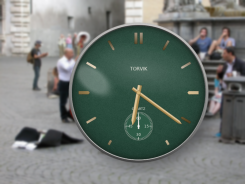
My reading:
**6:21**
